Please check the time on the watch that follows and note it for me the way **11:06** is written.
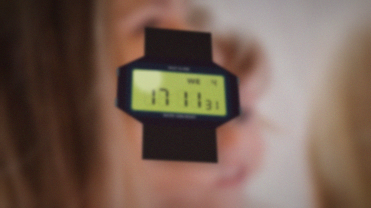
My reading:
**17:11**
